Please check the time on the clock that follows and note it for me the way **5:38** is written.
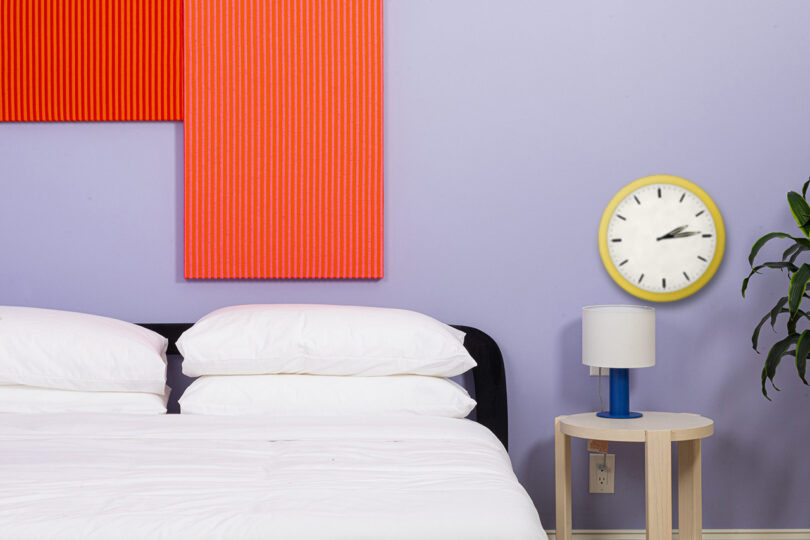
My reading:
**2:14**
